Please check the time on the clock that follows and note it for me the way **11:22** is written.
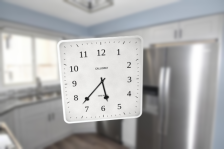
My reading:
**5:37**
